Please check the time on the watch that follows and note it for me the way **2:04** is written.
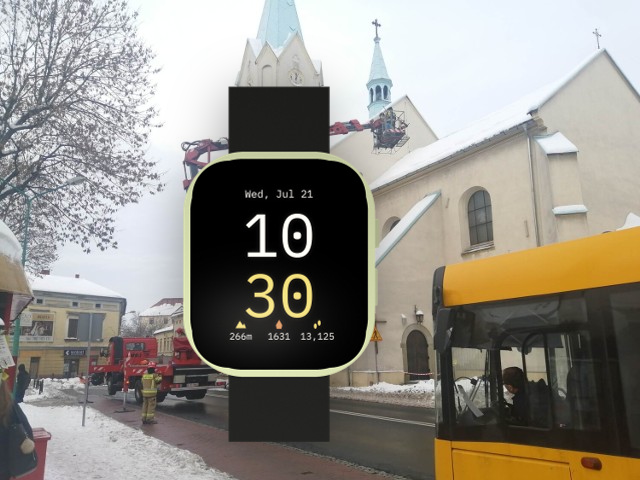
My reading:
**10:30**
